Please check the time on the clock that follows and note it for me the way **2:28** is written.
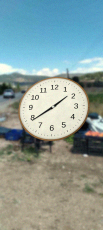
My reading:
**1:39**
